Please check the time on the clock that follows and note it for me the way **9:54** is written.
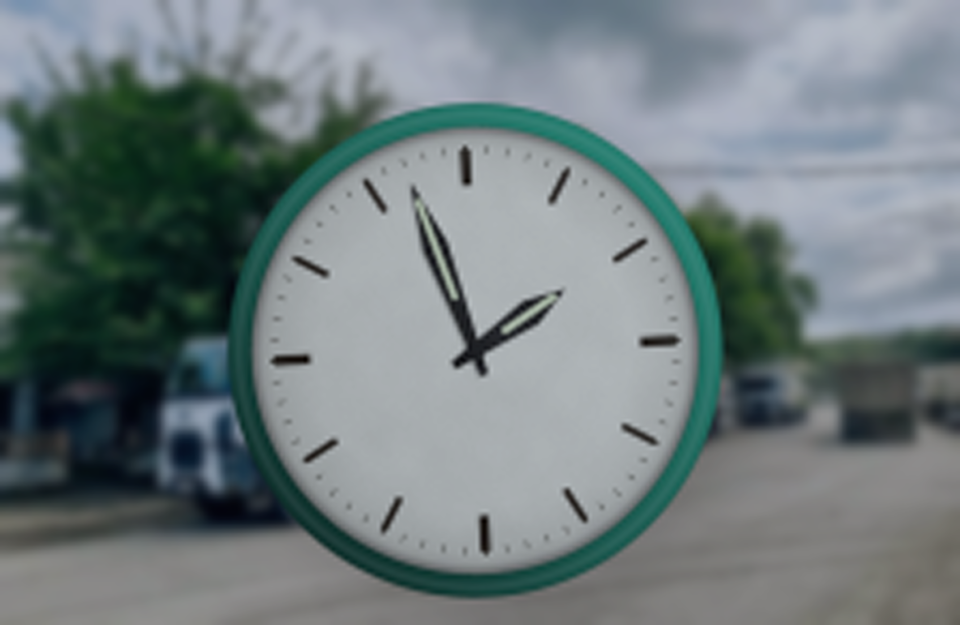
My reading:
**1:57**
